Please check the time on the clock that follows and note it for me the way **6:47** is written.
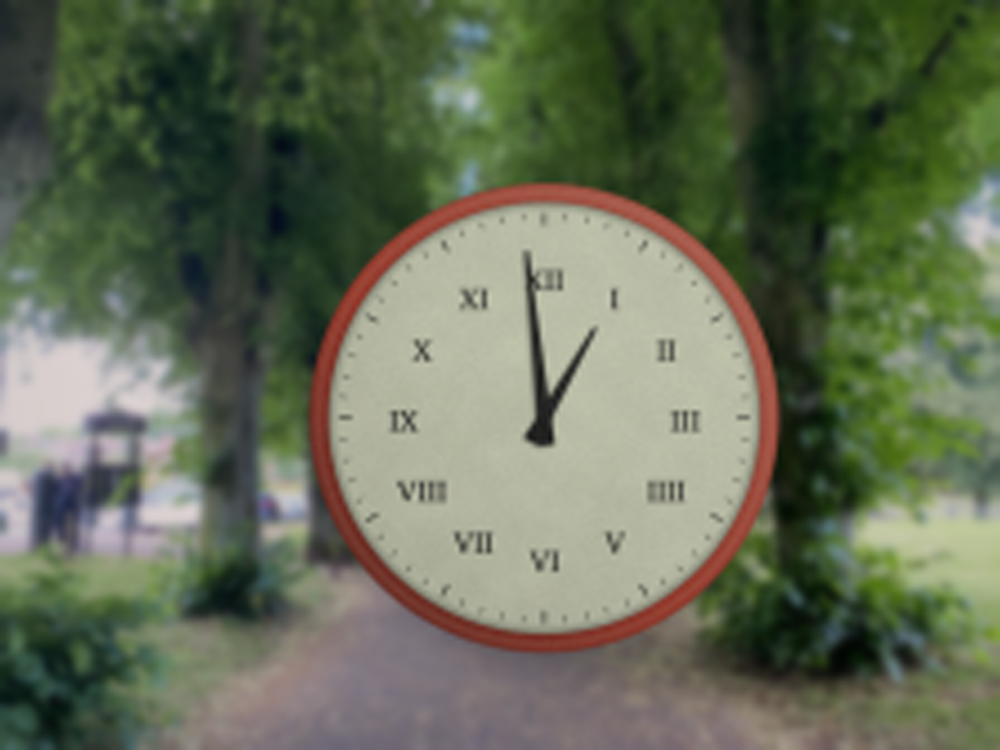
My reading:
**12:59**
